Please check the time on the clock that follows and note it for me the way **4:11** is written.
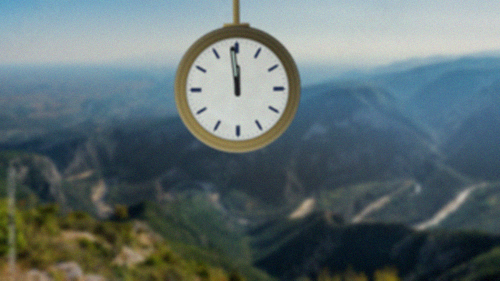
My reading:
**11:59**
